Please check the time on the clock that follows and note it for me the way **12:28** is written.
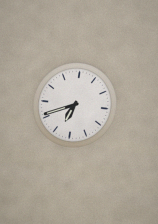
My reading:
**6:41**
